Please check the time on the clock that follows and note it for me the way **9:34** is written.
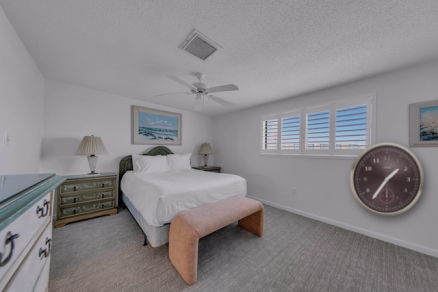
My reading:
**1:36**
